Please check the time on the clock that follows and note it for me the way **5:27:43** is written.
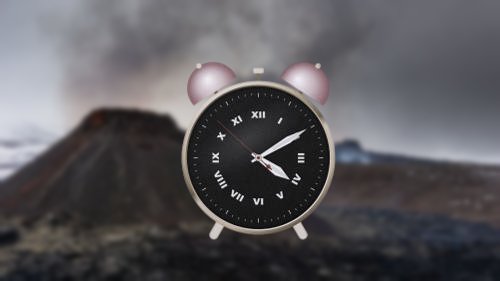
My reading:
**4:09:52**
